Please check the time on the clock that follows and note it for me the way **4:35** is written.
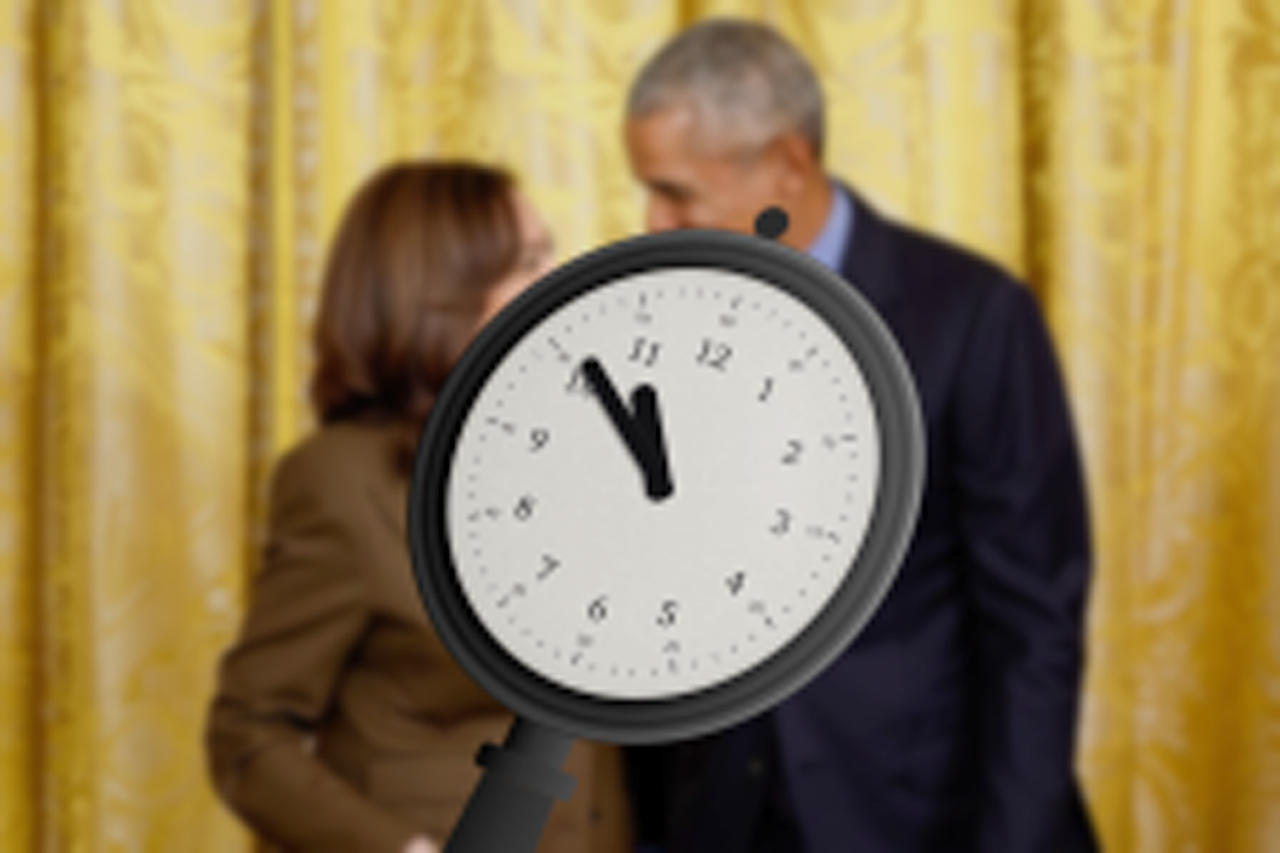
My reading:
**10:51**
